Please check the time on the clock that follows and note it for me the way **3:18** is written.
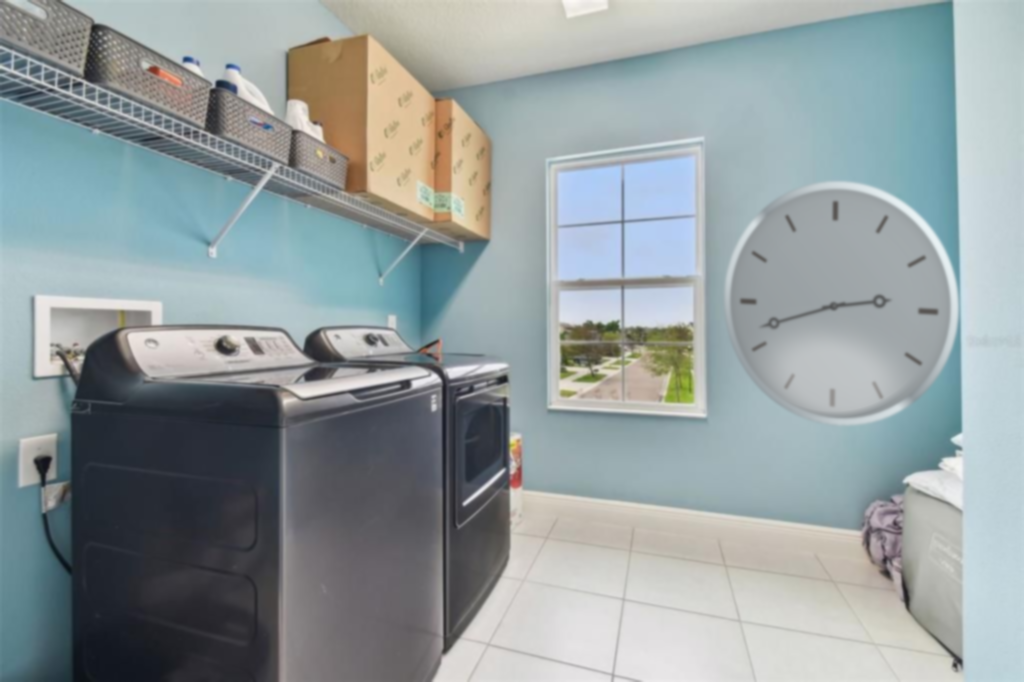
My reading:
**2:42**
